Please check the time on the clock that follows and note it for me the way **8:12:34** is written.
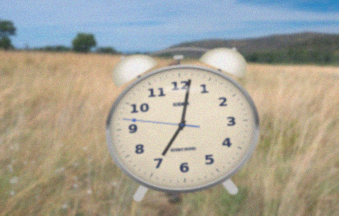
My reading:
**7:01:47**
